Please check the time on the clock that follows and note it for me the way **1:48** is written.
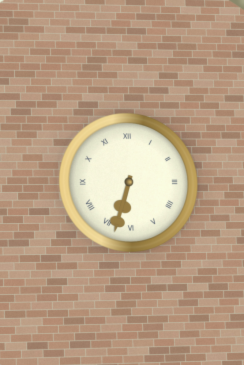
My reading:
**6:33**
